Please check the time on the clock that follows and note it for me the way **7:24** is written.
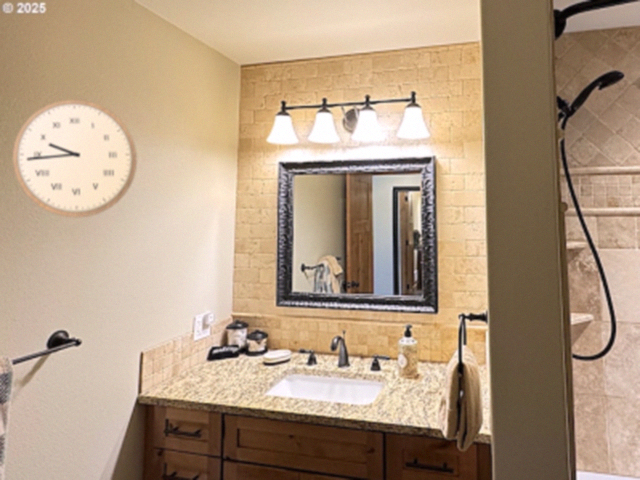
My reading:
**9:44**
